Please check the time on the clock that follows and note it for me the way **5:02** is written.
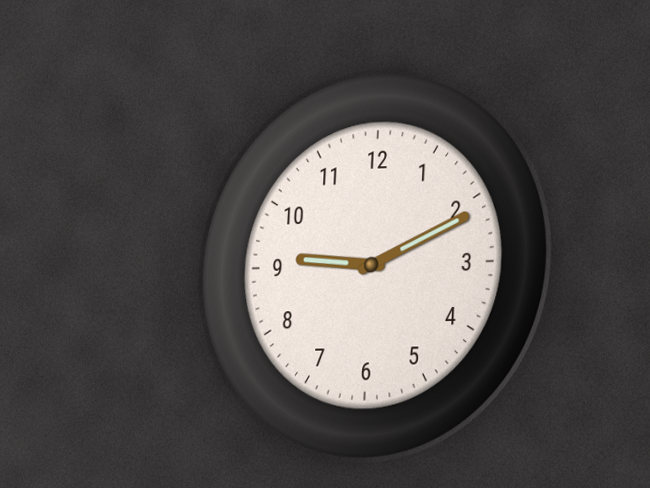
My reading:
**9:11**
